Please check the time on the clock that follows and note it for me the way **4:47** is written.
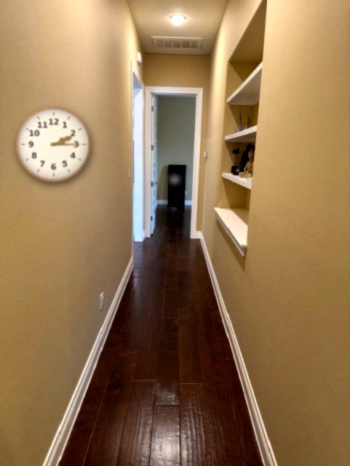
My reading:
**2:15**
